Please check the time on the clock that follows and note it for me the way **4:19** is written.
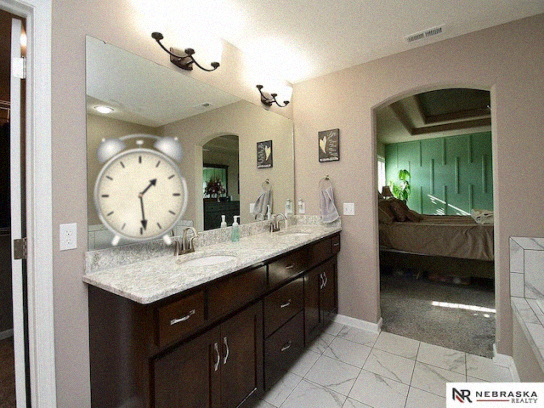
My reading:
**1:29**
